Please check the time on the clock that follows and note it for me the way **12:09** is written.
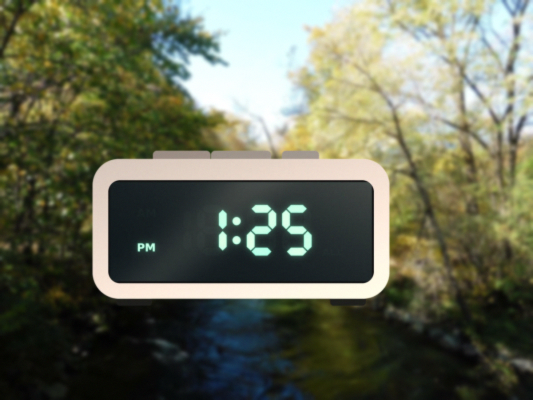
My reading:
**1:25**
